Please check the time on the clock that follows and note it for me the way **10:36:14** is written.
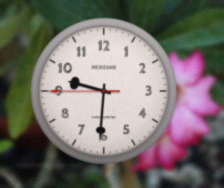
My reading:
**9:30:45**
